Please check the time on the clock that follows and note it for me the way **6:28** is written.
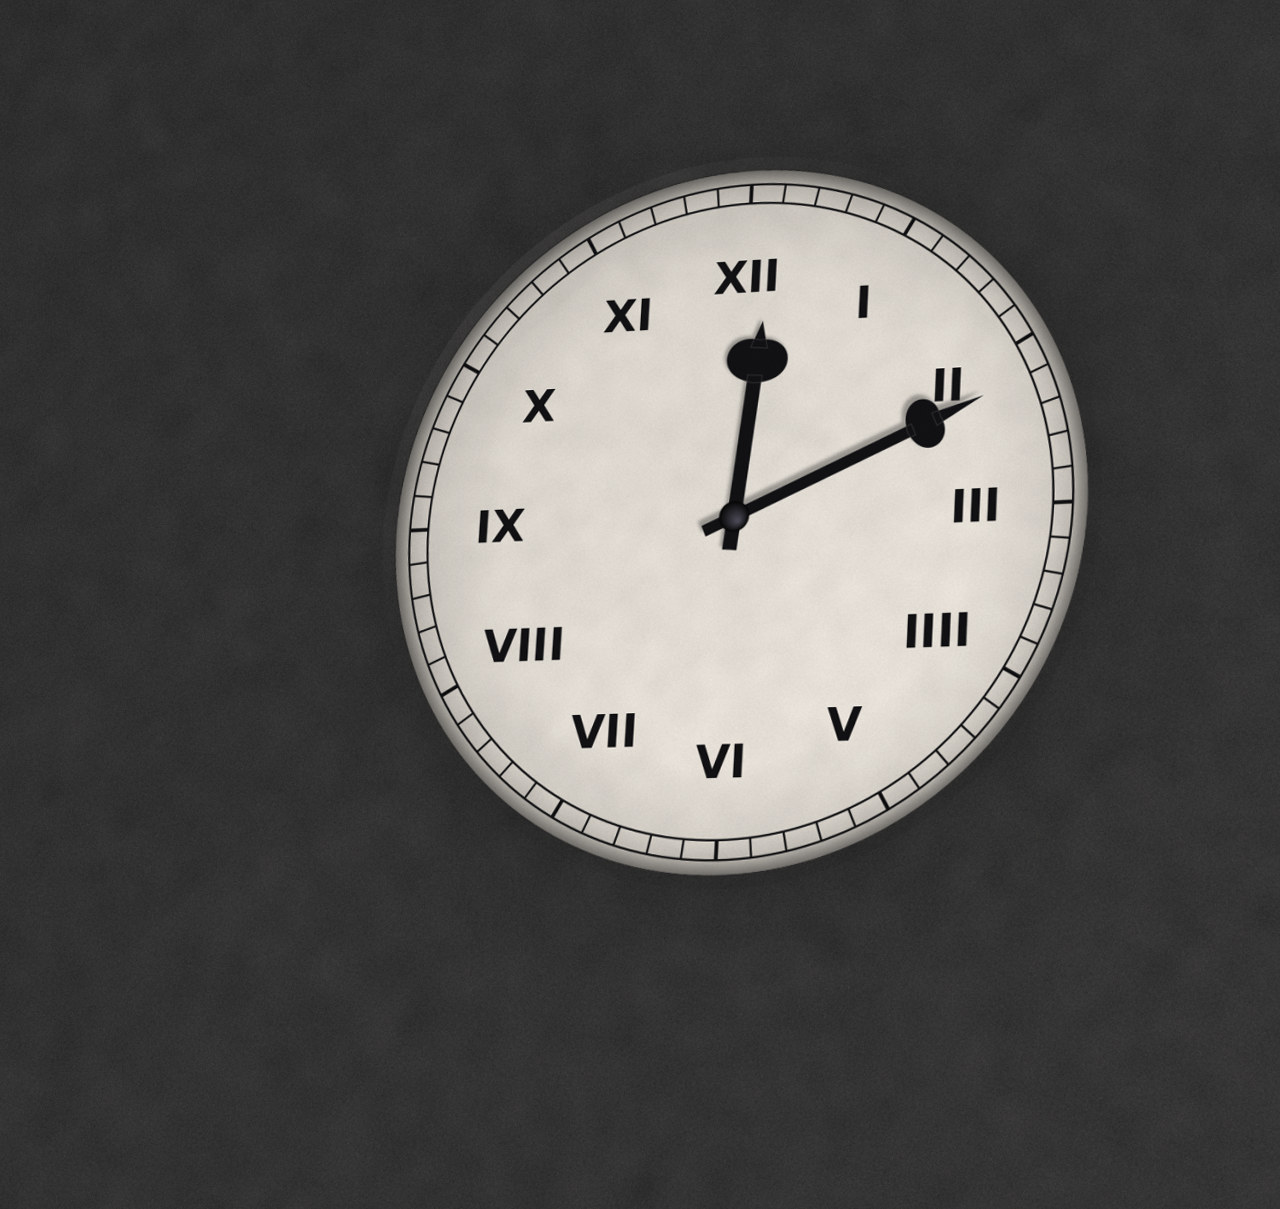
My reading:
**12:11**
